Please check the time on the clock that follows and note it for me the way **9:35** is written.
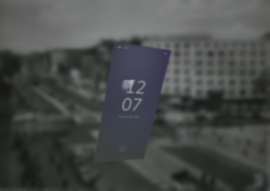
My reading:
**12:07**
